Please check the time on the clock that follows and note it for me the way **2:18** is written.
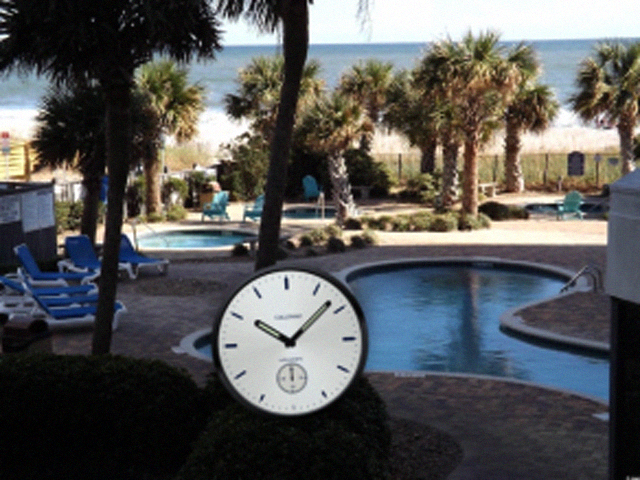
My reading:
**10:08**
